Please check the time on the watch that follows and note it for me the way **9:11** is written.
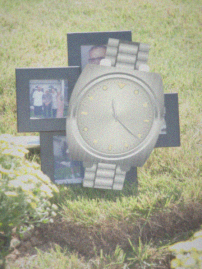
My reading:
**11:21**
